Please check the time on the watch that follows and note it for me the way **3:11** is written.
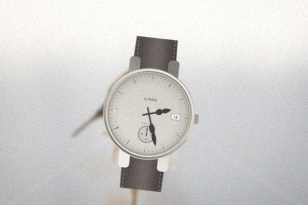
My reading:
**2:27**
